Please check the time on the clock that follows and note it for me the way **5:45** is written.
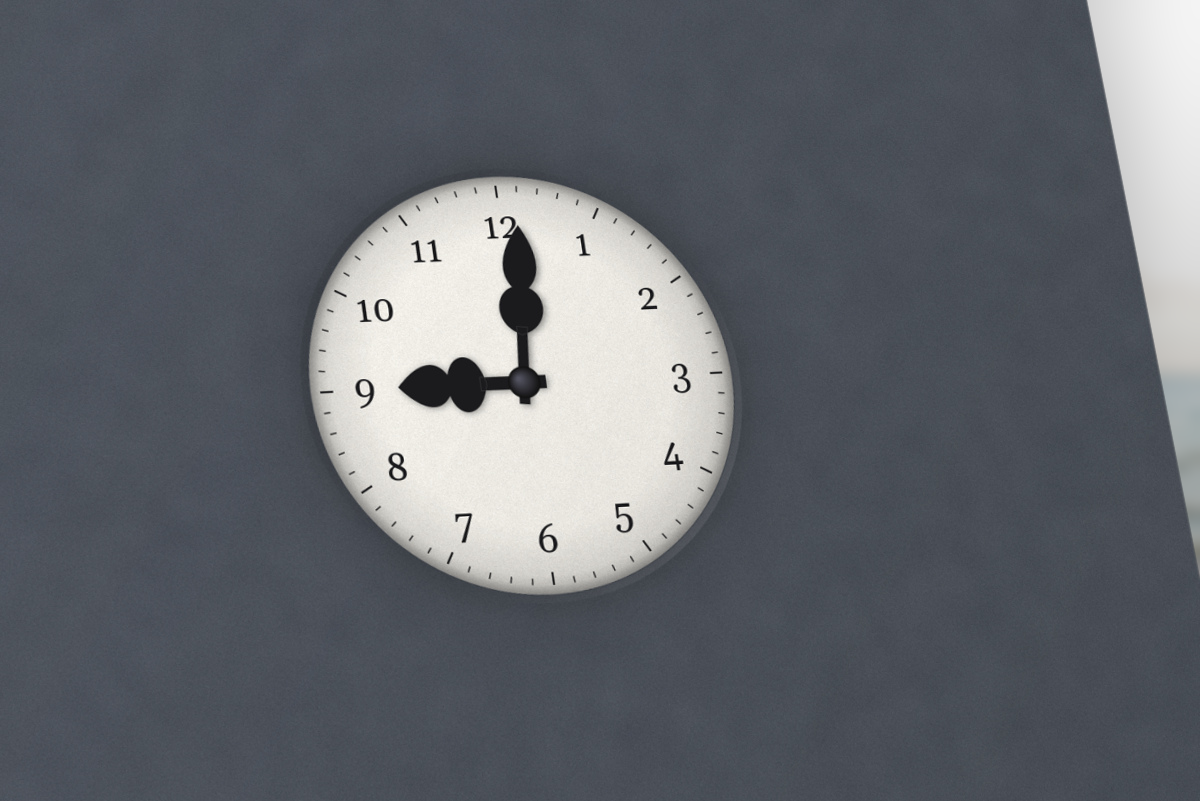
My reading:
**9:01**
